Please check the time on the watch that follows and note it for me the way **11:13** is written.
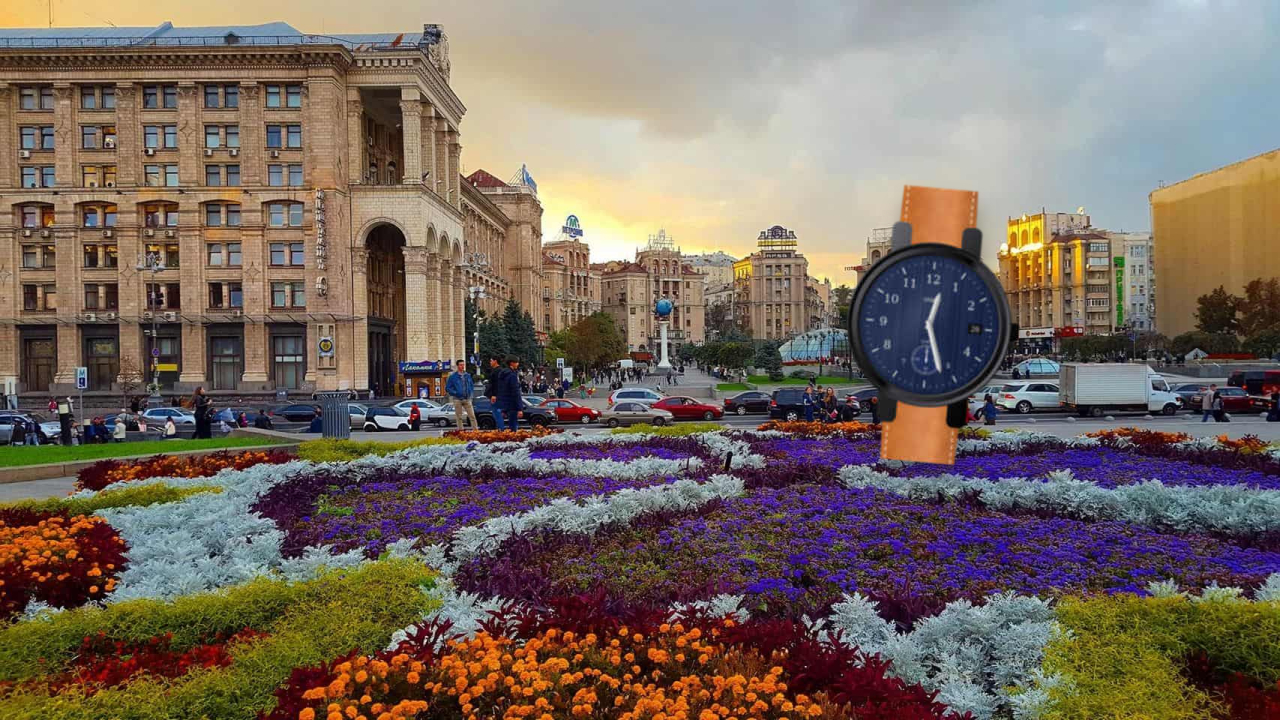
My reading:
**12:27**
